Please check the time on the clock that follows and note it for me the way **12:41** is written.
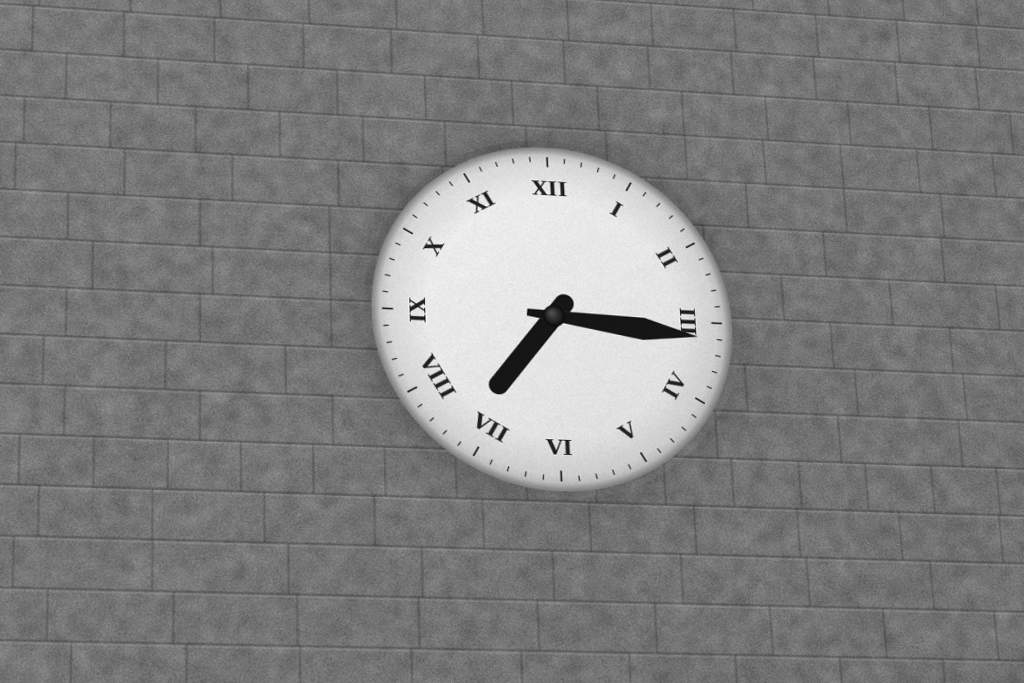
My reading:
**7:16**
